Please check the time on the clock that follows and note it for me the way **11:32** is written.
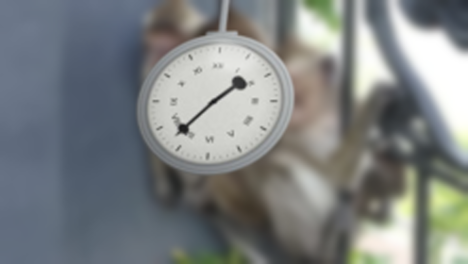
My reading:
**1:37**
